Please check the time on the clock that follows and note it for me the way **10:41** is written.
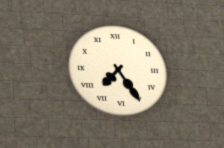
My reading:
**7:25**
